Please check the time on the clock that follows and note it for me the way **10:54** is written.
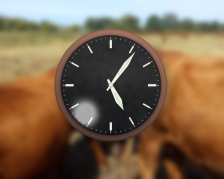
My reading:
**5:06**
